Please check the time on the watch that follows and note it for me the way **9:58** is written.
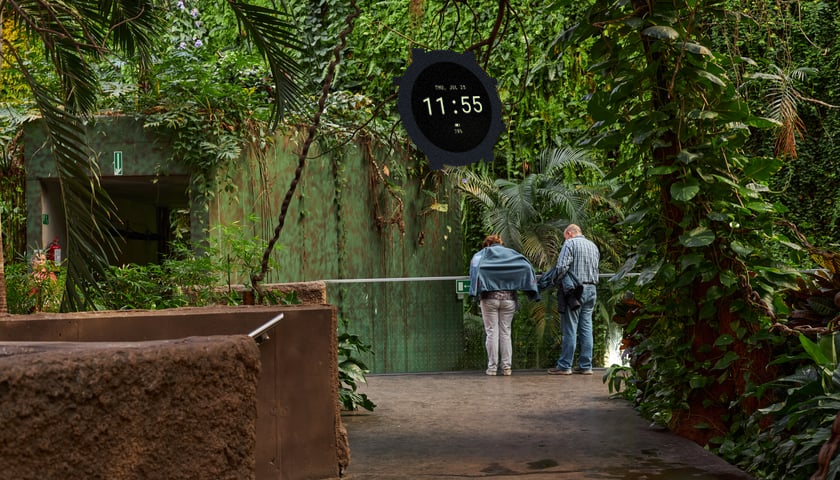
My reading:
**11:55**
